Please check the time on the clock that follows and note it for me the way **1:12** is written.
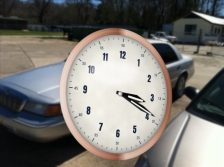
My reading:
**3:19**
